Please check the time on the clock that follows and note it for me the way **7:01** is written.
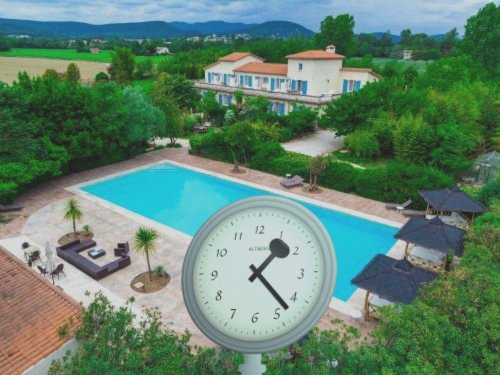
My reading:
**1:23**
